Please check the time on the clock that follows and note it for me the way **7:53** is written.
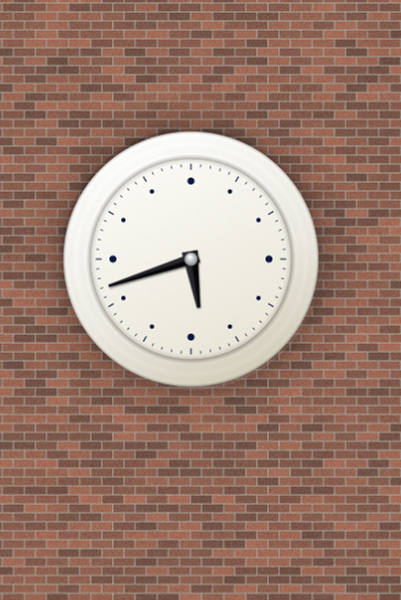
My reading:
**5:42**
